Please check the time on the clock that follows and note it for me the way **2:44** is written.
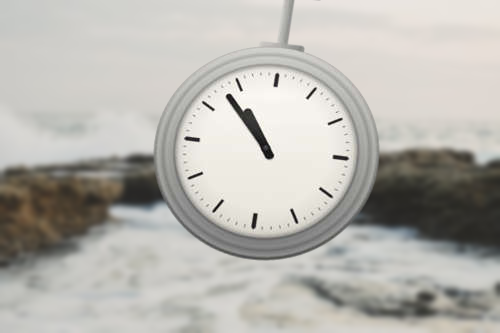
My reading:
**10:53**
